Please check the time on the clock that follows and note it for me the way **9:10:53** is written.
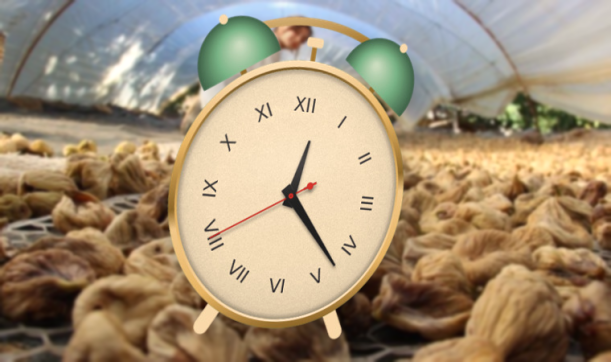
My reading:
**12:22:40**
